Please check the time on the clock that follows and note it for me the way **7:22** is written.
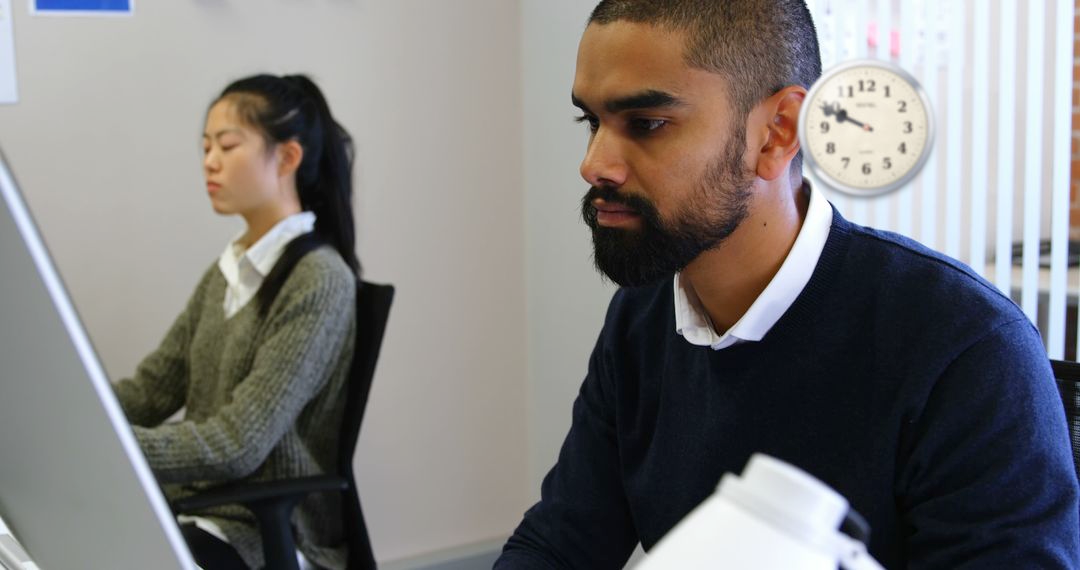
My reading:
**9:49**
